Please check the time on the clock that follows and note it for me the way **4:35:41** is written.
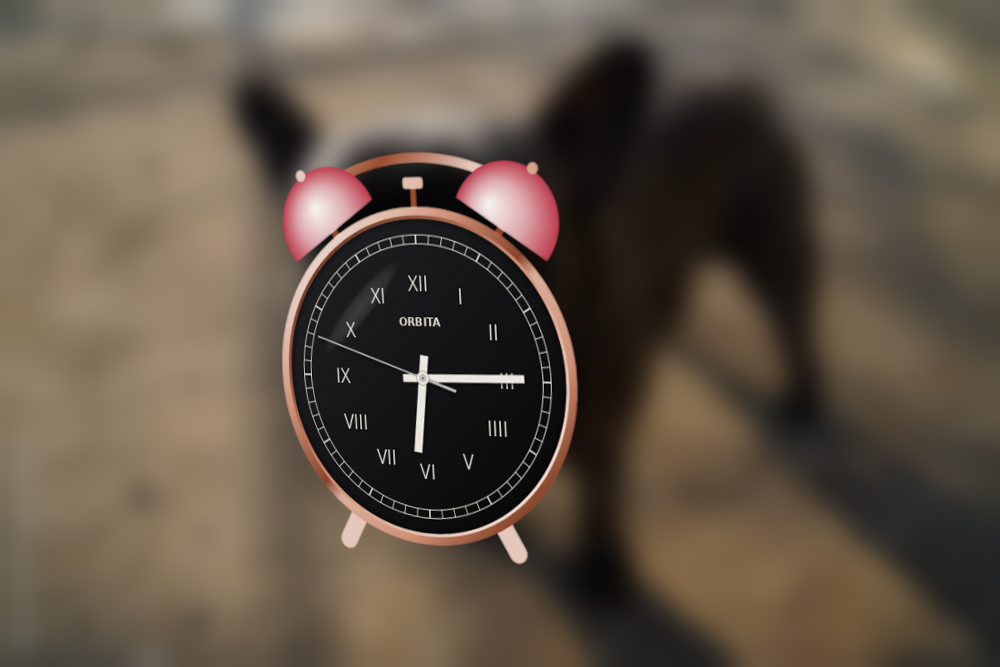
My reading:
**6:14:48**
